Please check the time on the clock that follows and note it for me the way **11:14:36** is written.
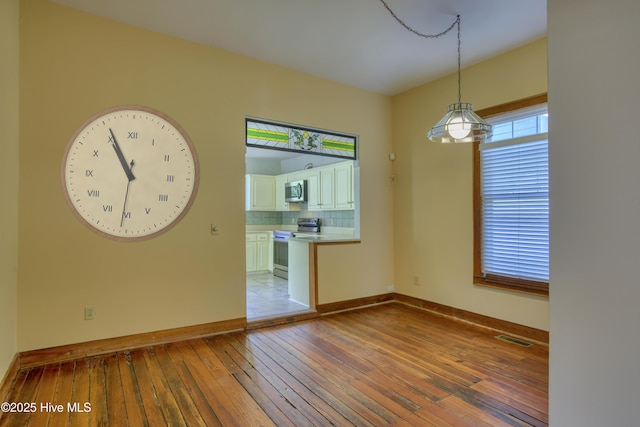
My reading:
**10:55:31**
